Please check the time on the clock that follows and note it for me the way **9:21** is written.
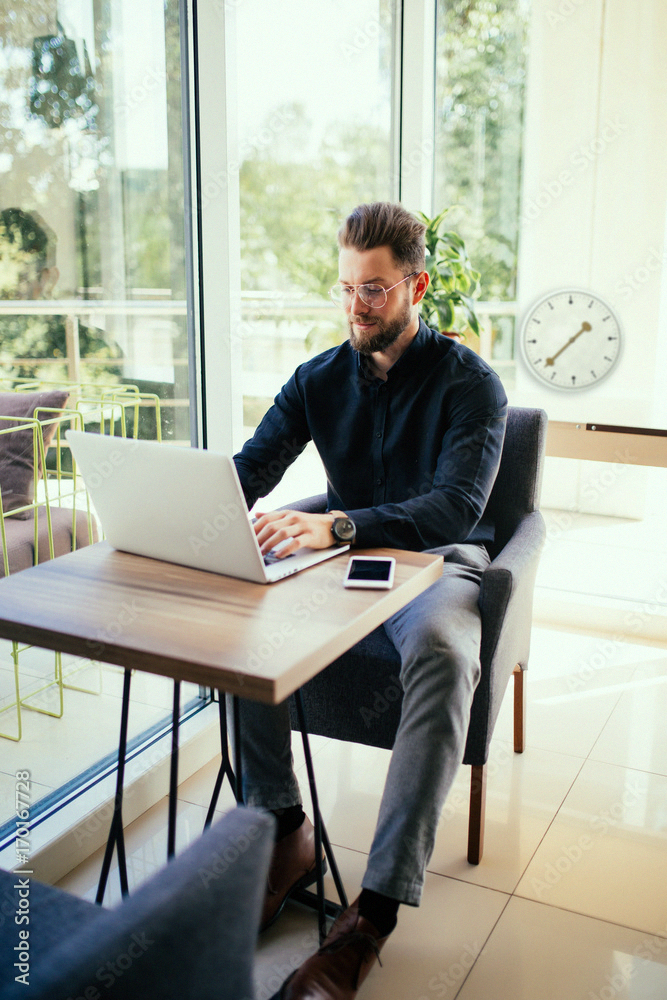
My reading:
**1:38**
